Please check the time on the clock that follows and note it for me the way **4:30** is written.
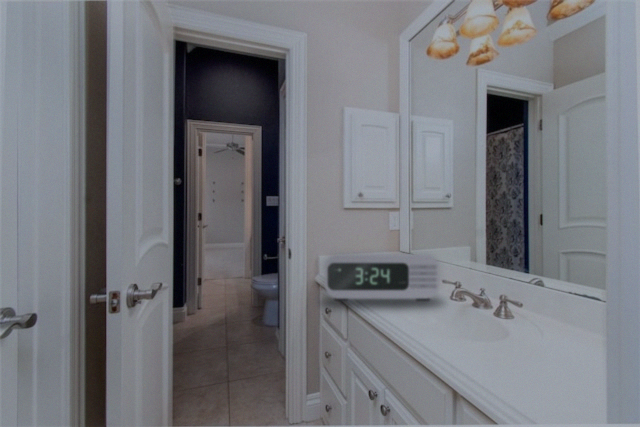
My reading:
**3:24**
